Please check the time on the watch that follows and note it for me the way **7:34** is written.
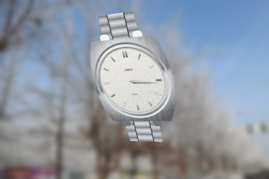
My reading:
**3:16**
